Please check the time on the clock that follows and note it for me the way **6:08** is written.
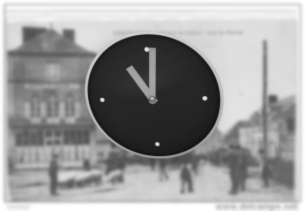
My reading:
**11:01**
